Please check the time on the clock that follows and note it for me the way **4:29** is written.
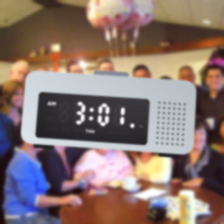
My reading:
**3:01**
